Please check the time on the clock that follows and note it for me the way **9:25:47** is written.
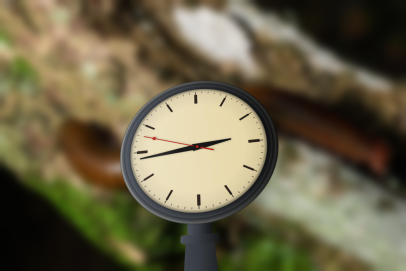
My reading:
**2:43:48**
